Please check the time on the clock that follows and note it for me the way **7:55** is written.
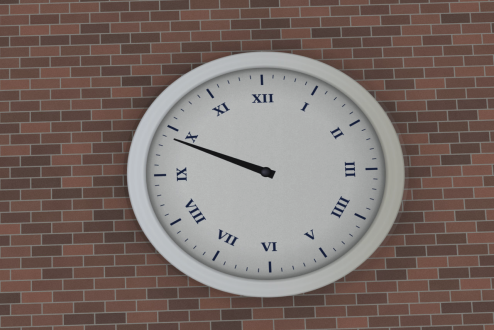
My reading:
**9:49**
